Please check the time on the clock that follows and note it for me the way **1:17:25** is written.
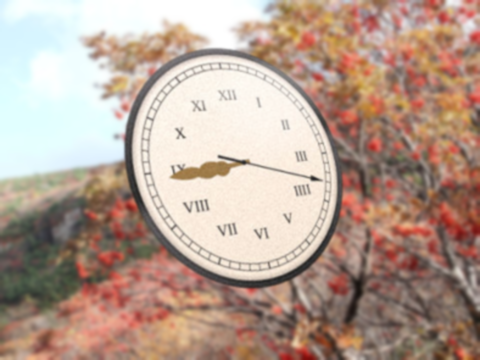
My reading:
**8:44:18**
